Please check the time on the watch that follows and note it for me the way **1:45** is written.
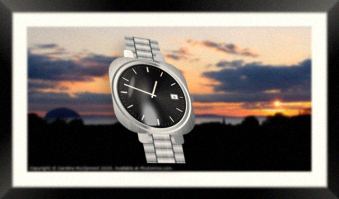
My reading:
**12:48**
